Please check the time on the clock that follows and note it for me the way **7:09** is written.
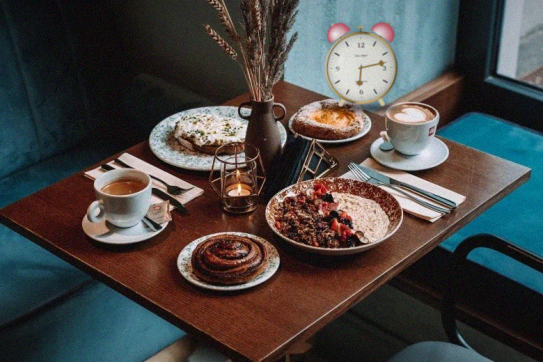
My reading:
**6:13**
